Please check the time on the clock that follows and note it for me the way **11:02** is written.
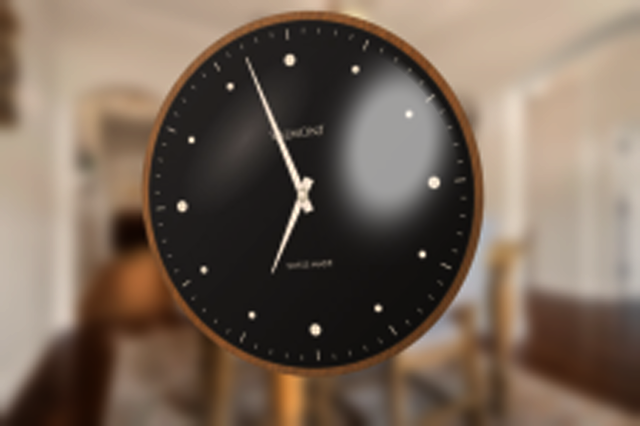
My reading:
**6:57**
